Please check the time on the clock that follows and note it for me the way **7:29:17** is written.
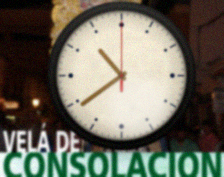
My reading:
**10:39:00**
